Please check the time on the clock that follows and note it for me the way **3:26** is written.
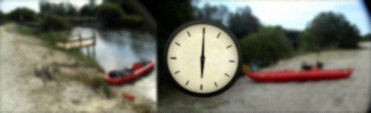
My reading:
**6:00**
